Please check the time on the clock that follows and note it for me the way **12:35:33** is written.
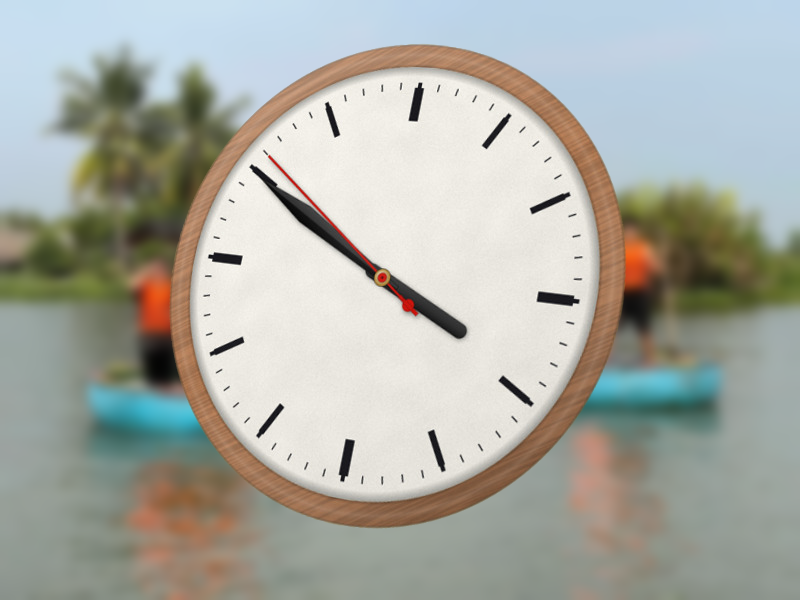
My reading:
**3:49:51**
